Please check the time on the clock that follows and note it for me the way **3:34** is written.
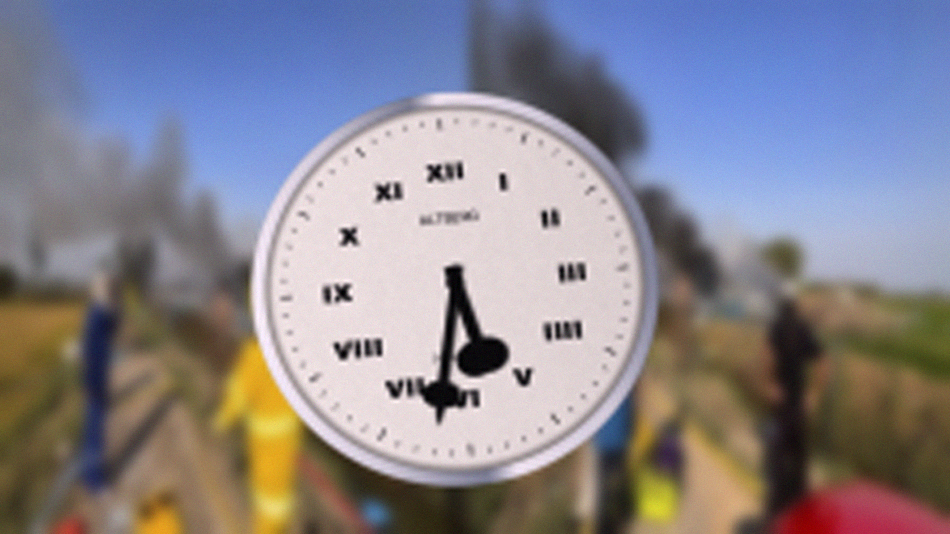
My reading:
**5:32**
